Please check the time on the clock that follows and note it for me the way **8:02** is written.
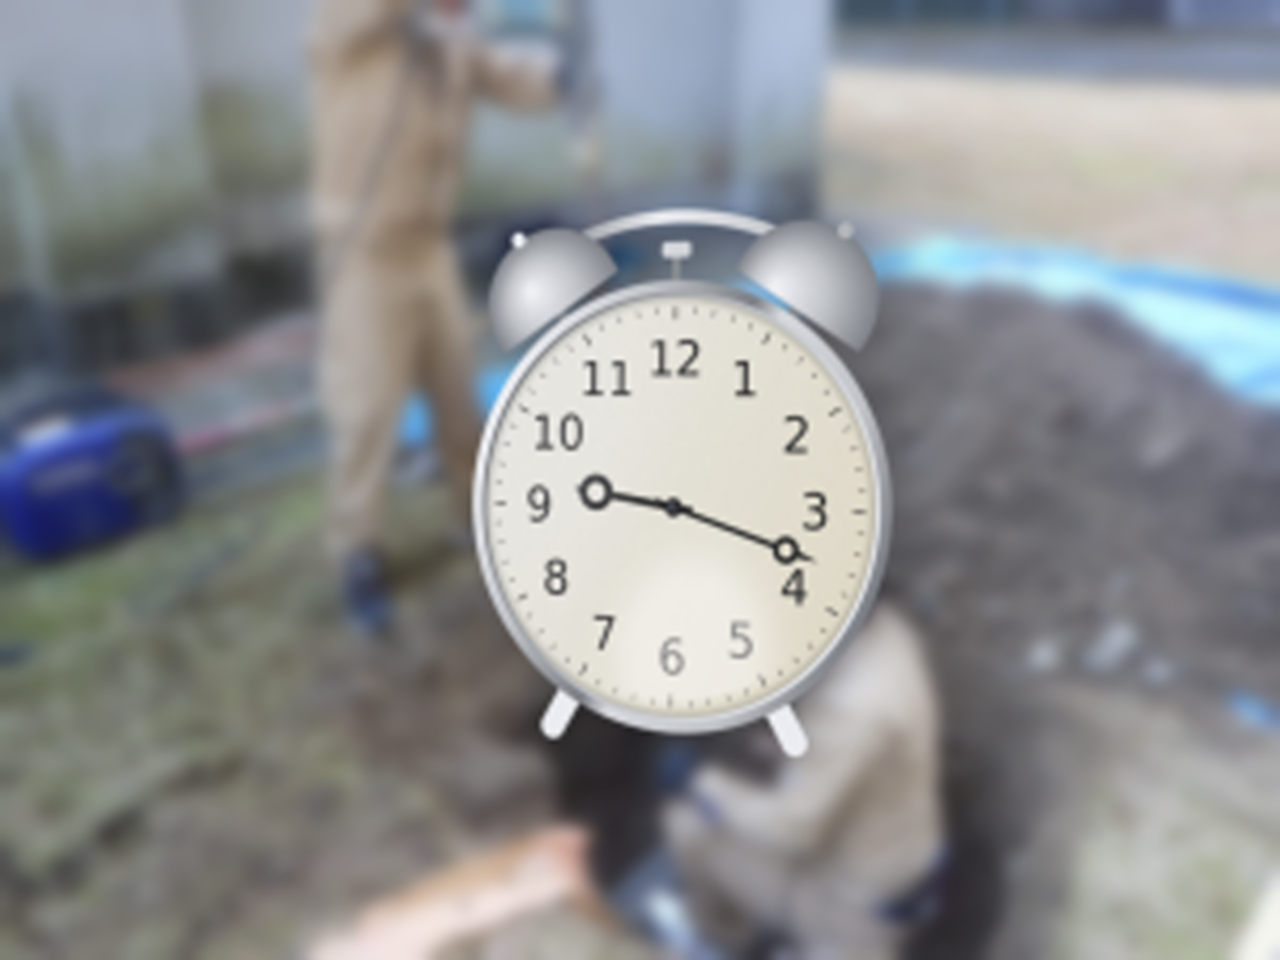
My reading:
**9:18**
